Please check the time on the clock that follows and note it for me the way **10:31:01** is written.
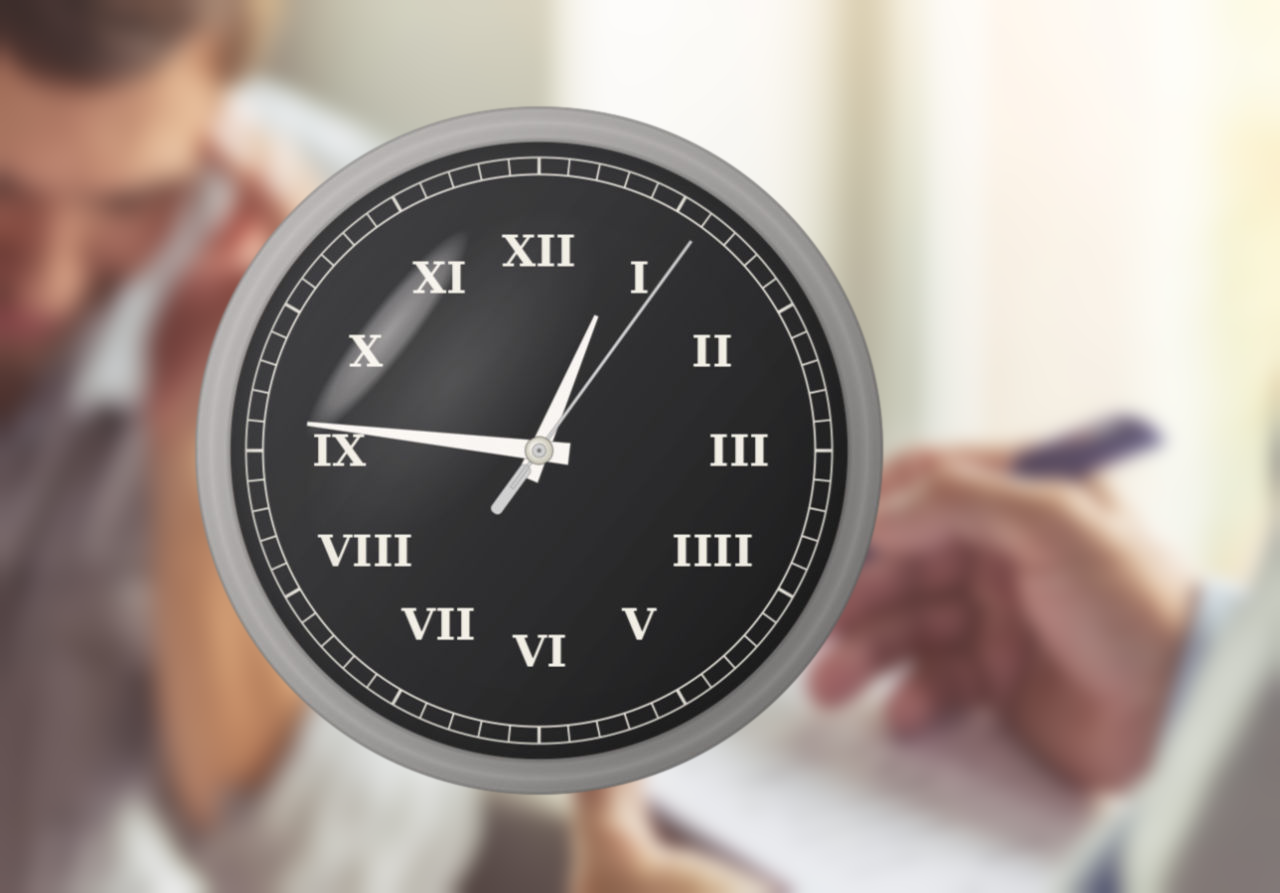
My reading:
**12:46:06**
